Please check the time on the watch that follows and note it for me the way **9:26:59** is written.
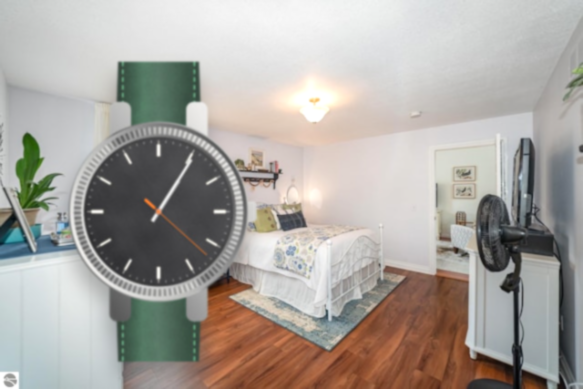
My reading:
**1:05:22**
